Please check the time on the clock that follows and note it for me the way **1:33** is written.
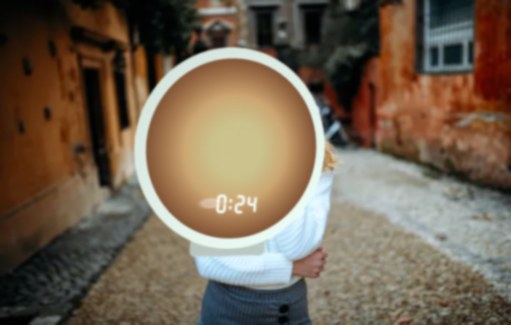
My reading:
**0:24**
